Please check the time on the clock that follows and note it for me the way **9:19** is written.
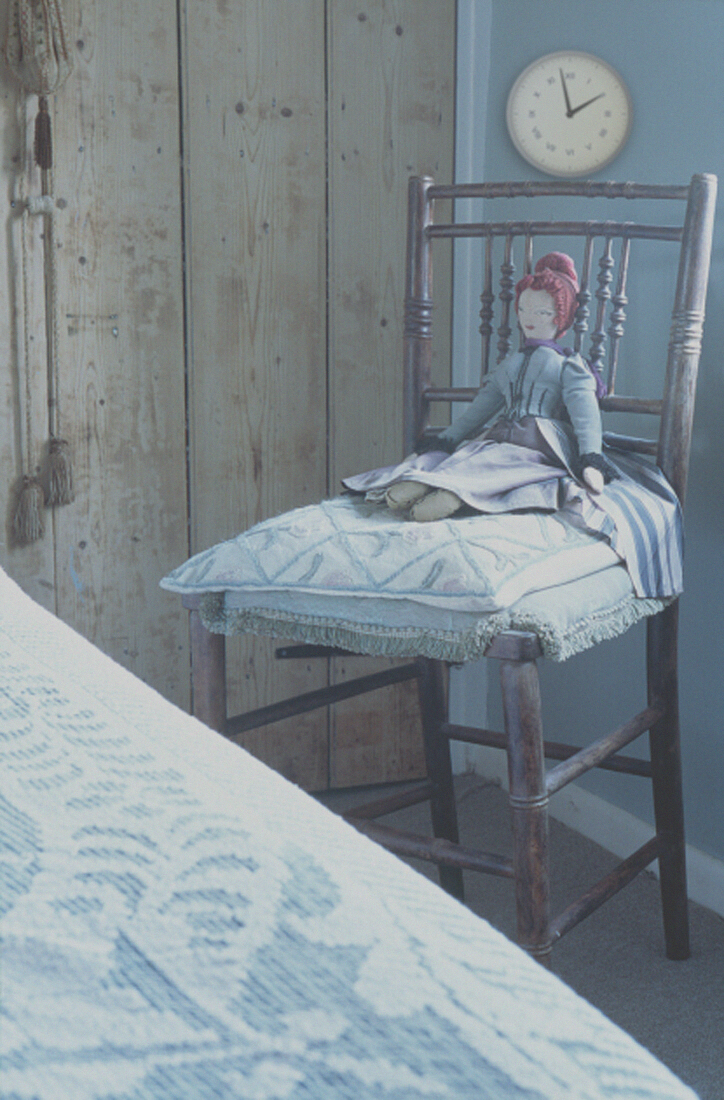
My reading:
**1:58**
